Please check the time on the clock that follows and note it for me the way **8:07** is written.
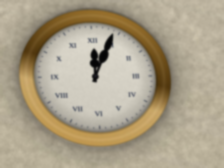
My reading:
**12:04**
